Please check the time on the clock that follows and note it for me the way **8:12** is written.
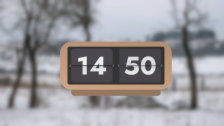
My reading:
**14:50**
